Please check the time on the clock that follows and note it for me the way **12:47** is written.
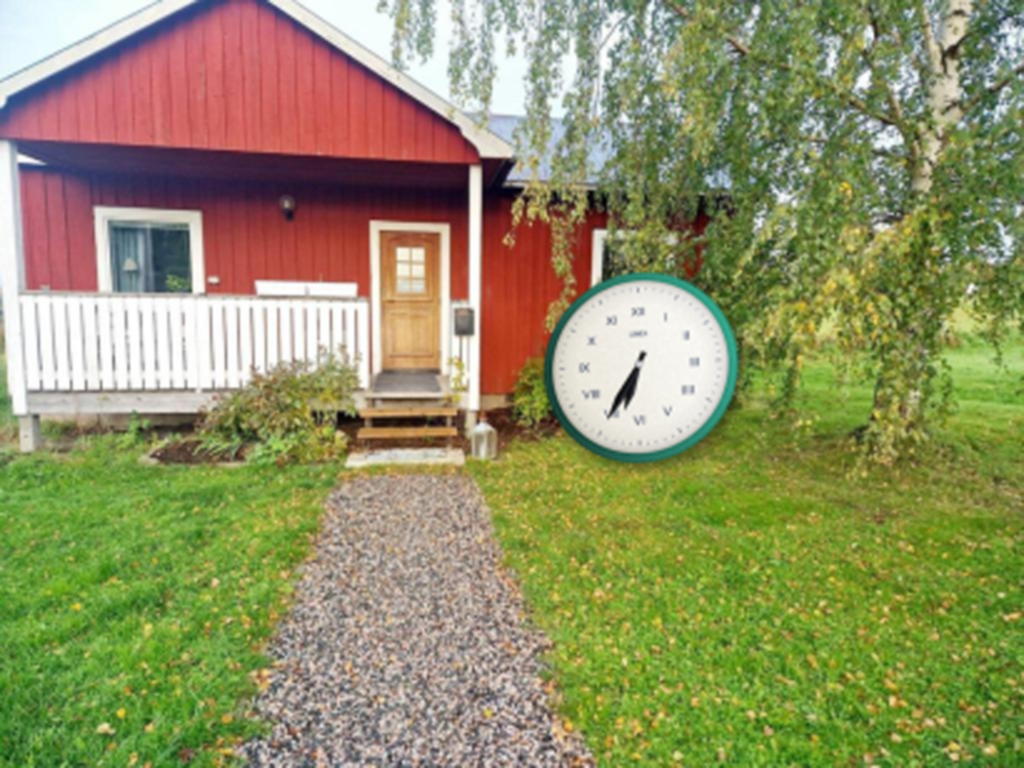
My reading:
**6:35**
